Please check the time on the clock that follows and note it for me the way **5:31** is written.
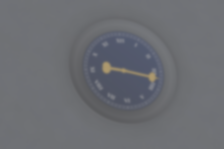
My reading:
**9:17**
